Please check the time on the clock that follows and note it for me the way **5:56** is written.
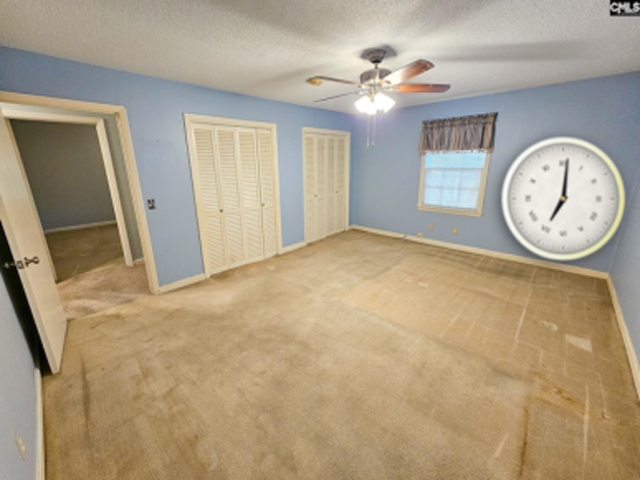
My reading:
**7:01**
